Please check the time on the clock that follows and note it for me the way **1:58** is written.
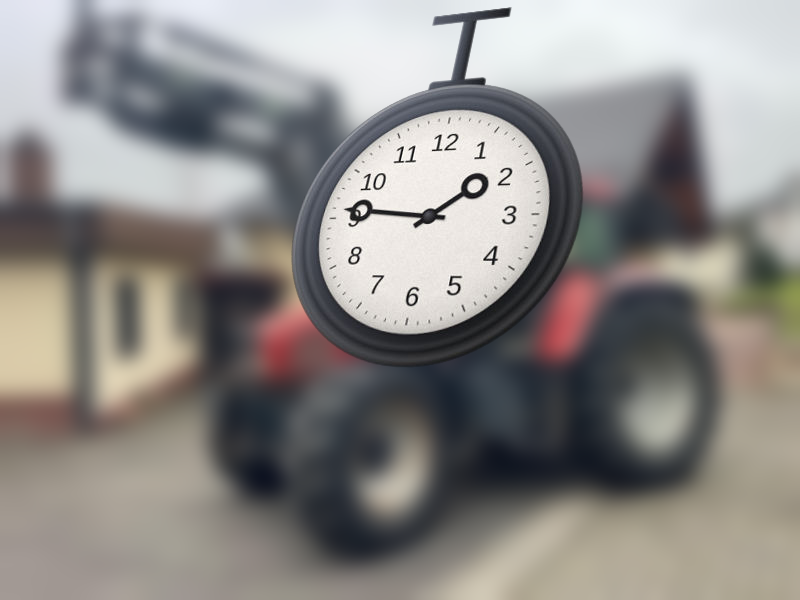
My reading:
**1:46**
